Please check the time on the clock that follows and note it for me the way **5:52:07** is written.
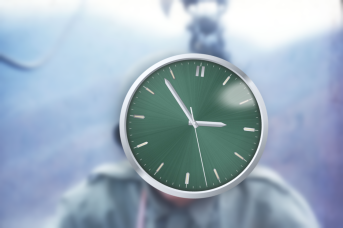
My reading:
**2:53:27**
